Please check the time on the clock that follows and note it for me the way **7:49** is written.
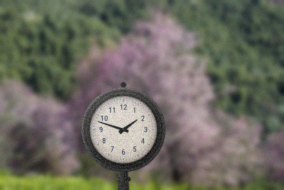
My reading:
**1:48**
